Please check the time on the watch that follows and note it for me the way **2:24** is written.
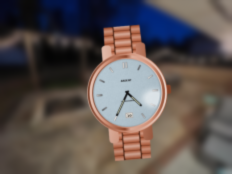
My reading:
**4:35**
